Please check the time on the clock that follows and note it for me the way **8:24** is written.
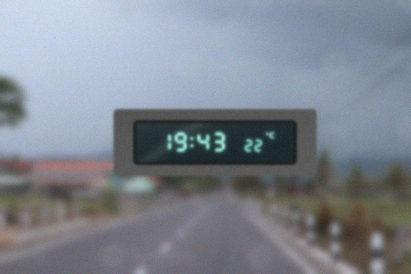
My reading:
**19:43**
